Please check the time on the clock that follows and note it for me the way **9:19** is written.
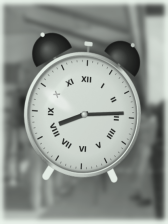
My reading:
**8:14**
